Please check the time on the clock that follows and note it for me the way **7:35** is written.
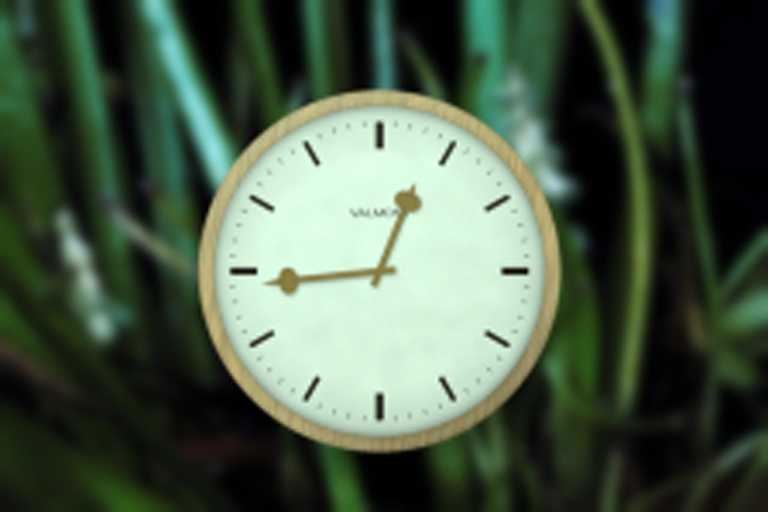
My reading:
**12:44**
